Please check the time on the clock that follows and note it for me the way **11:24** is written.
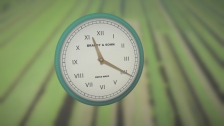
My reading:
**11:20**
